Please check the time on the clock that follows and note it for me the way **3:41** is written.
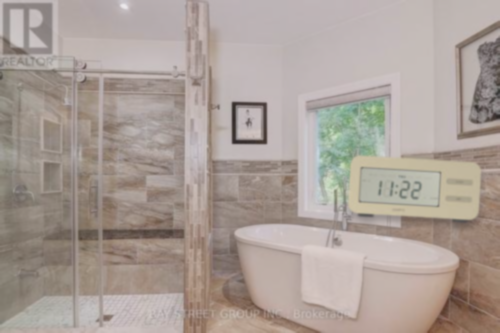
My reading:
**11:22**
